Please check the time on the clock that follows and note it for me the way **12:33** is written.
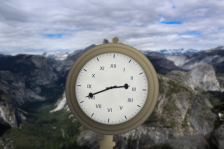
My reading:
**2:41**
